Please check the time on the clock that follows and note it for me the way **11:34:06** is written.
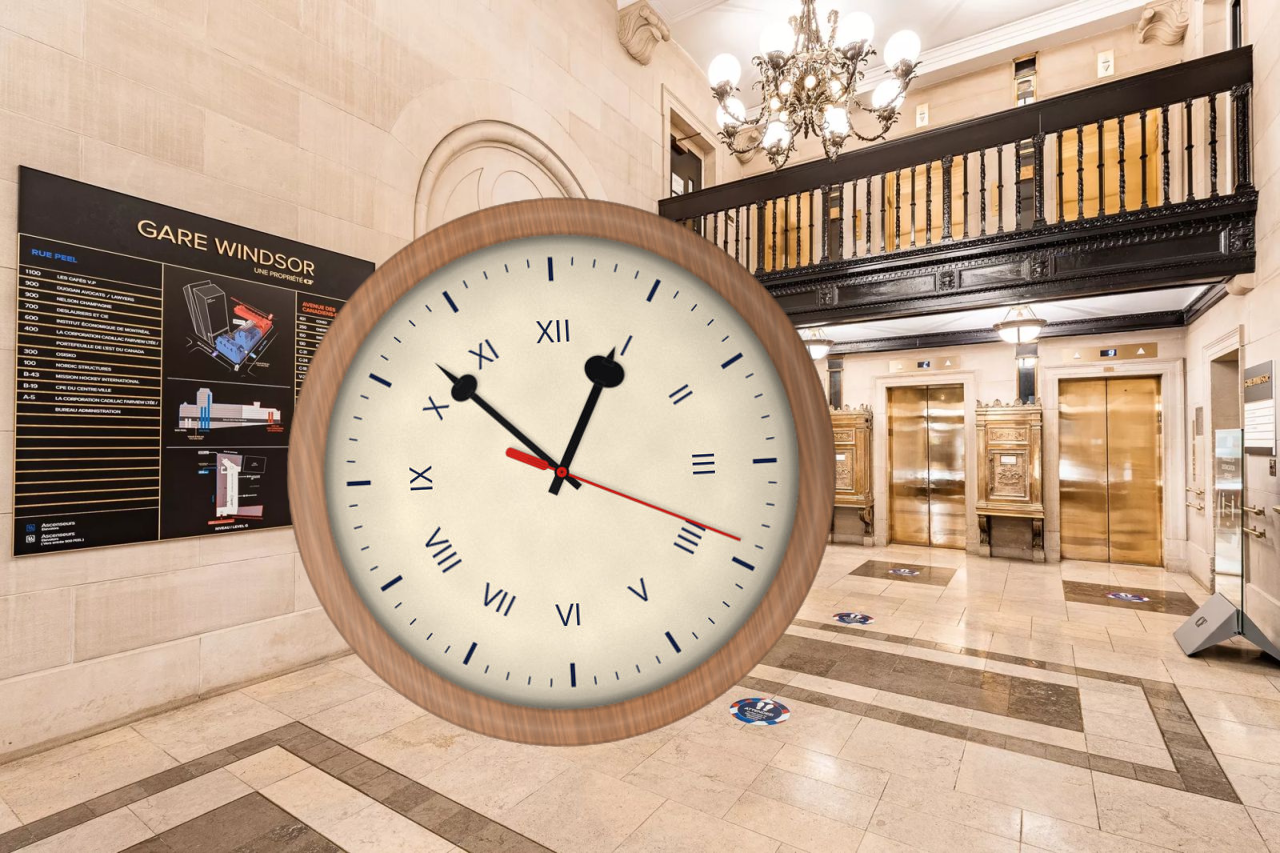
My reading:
**12:52:19**
